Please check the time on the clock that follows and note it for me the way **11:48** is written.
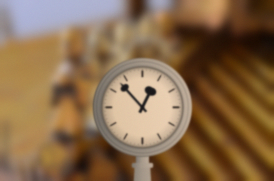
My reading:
**12:53**
